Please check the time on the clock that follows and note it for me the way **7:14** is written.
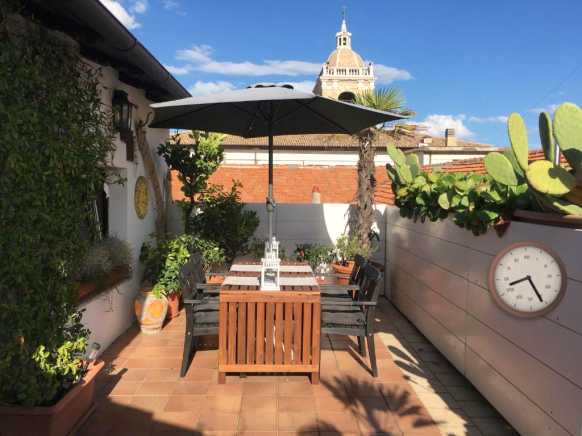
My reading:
**8:26**
